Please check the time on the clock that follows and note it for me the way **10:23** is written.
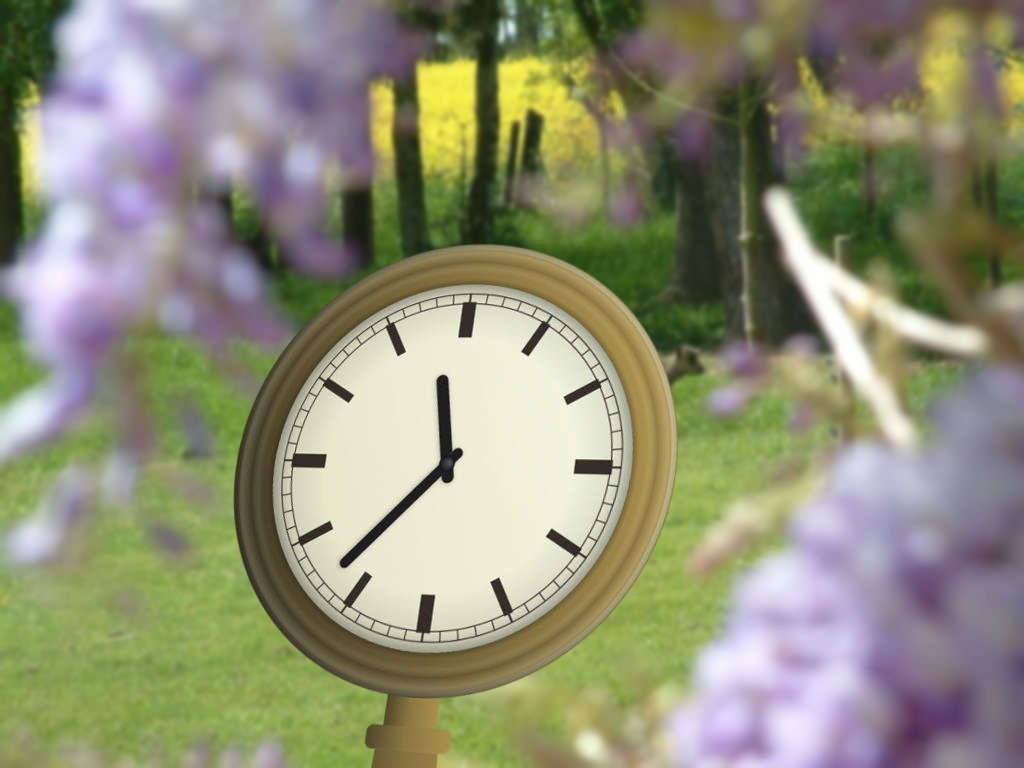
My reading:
**11:37**
